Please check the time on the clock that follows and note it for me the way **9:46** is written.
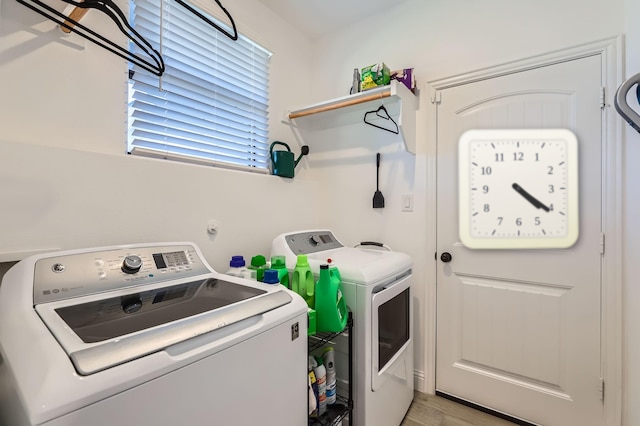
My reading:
**4:21**
